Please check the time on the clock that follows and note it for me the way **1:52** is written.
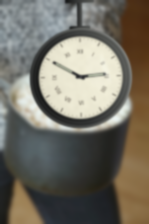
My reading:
**2:50**
